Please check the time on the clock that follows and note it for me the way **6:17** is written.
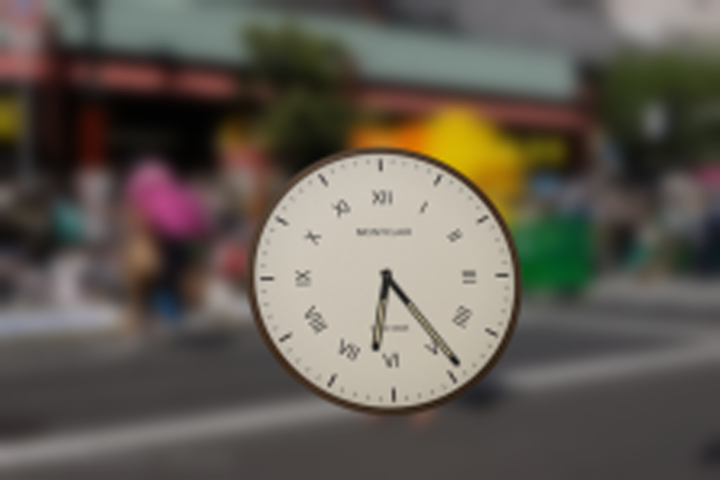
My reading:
**6:24**
